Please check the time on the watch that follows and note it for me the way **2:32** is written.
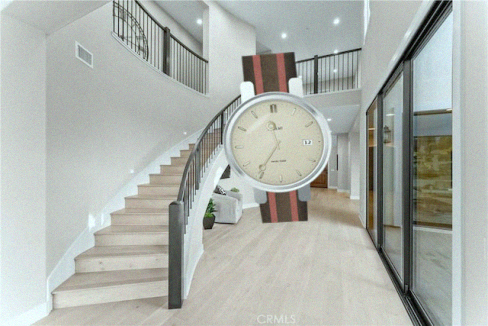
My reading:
**11:36**
